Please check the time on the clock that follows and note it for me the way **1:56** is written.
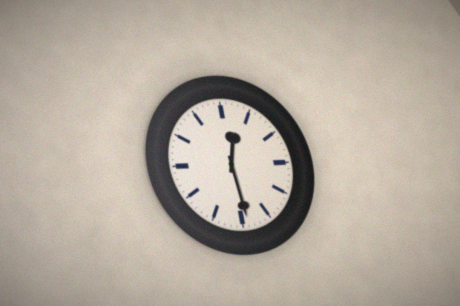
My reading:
**12:29**
